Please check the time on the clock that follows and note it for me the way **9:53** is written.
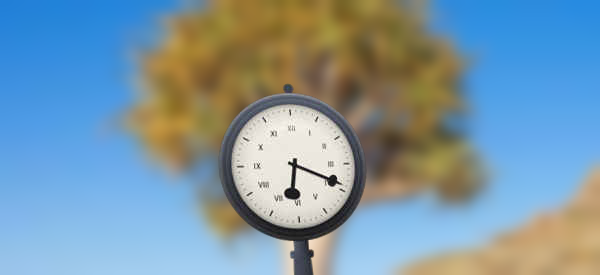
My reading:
**6:19**
